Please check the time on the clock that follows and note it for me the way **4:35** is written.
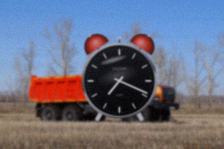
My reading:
**7:19**
